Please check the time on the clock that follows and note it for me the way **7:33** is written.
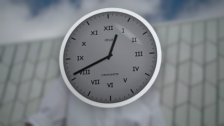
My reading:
**12:41**
